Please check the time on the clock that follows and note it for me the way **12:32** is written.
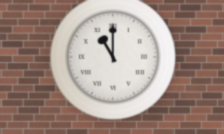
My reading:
**11:00**
